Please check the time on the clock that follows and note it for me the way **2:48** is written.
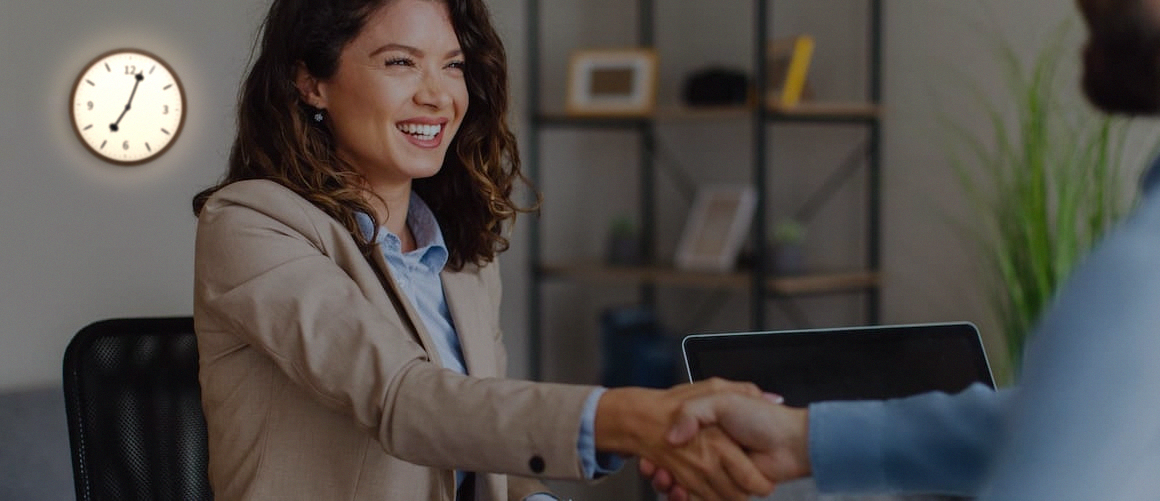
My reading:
**7:03**
